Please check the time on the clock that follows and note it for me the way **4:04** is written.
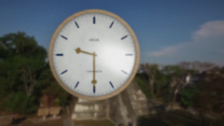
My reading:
**9:30**
